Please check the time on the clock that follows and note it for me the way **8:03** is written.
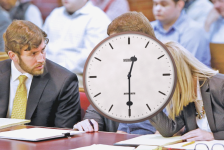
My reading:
**12:30**
